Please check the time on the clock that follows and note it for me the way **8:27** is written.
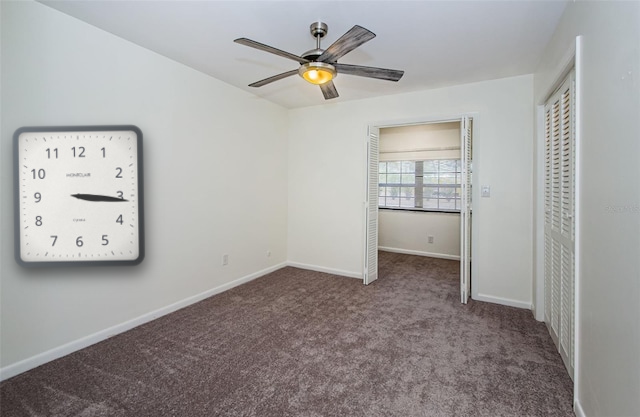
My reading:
**3:16**
